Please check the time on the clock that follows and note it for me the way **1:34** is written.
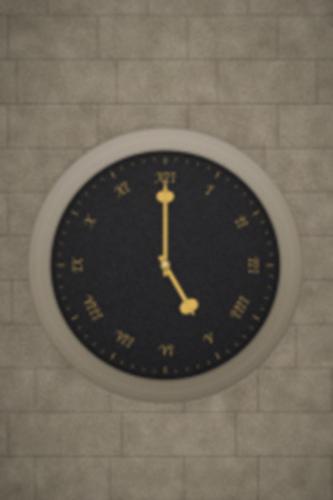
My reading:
**5:00**
